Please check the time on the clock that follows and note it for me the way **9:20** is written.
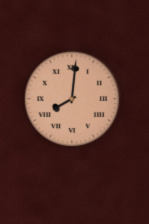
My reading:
**8:01**
